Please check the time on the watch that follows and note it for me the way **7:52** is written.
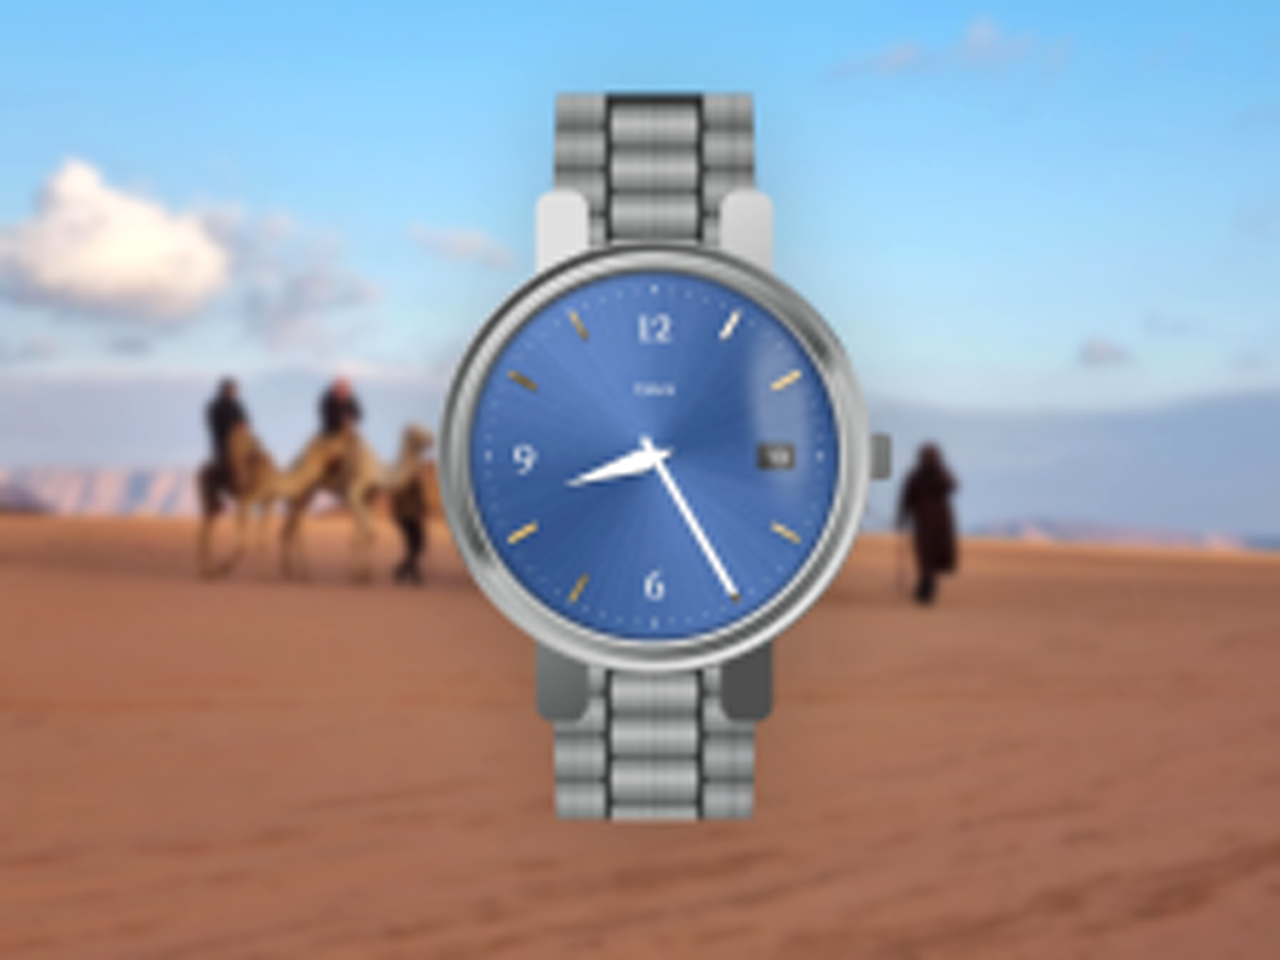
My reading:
**8:25**
